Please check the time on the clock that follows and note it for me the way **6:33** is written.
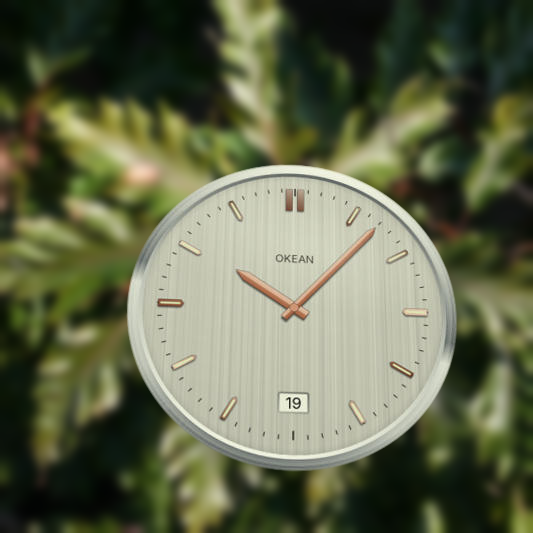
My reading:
**10:07**
